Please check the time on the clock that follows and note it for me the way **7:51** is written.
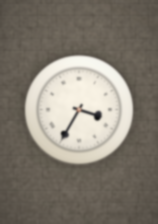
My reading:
**3:35**
